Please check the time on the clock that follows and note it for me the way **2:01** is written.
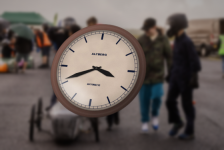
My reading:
**3:41**
